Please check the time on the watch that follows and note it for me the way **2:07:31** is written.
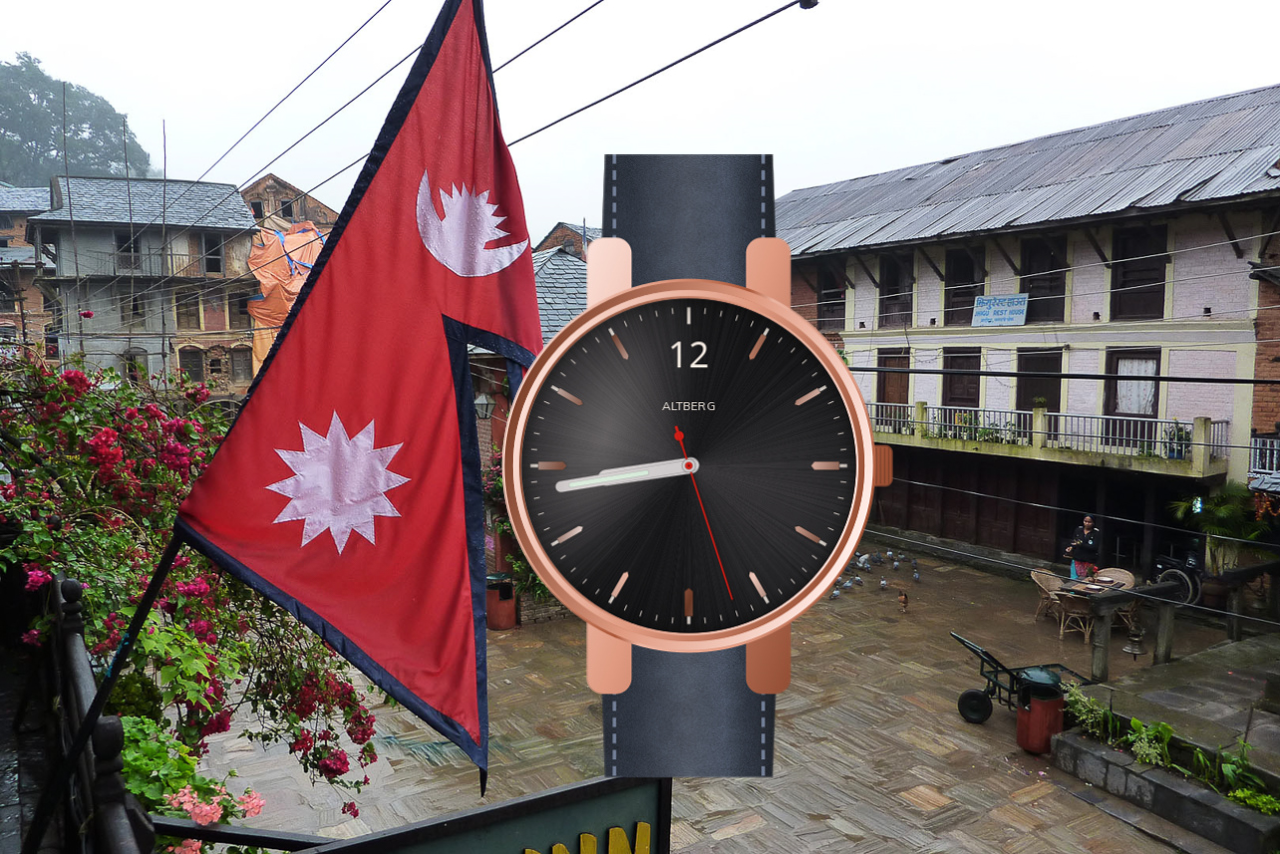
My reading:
**8:43:27**
